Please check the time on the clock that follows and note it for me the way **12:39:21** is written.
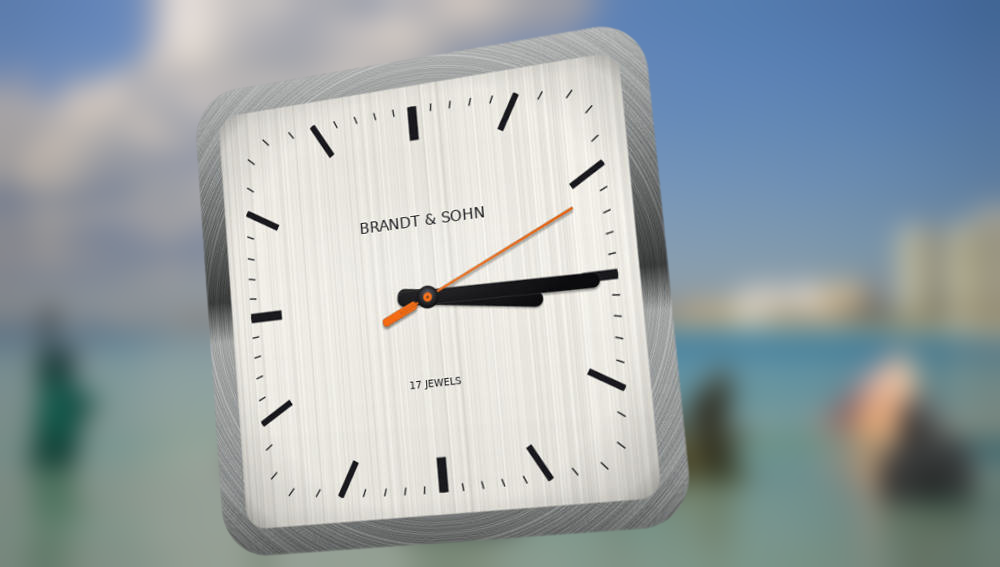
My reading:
**3:15:11**
